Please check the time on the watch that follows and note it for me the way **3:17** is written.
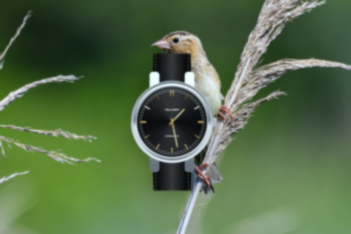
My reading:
**1:28**
